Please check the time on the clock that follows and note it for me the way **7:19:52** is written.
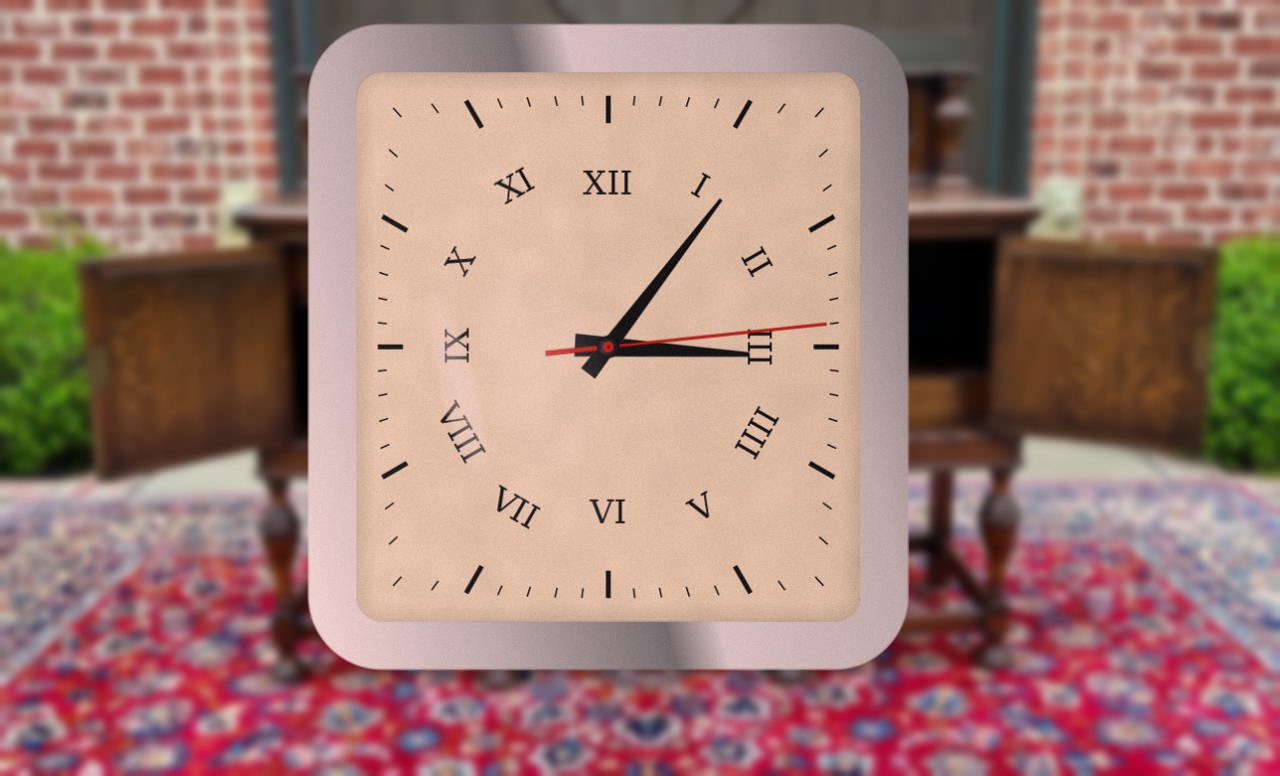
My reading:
**3:06:14**
